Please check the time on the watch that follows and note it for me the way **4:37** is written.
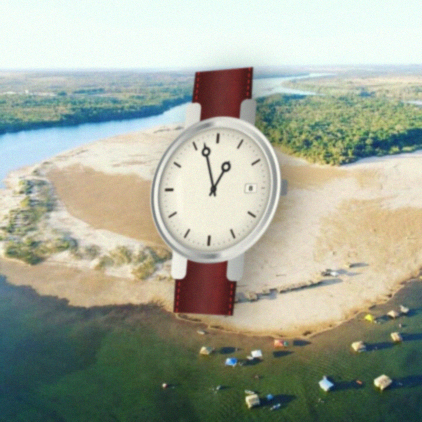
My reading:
**12:57**
